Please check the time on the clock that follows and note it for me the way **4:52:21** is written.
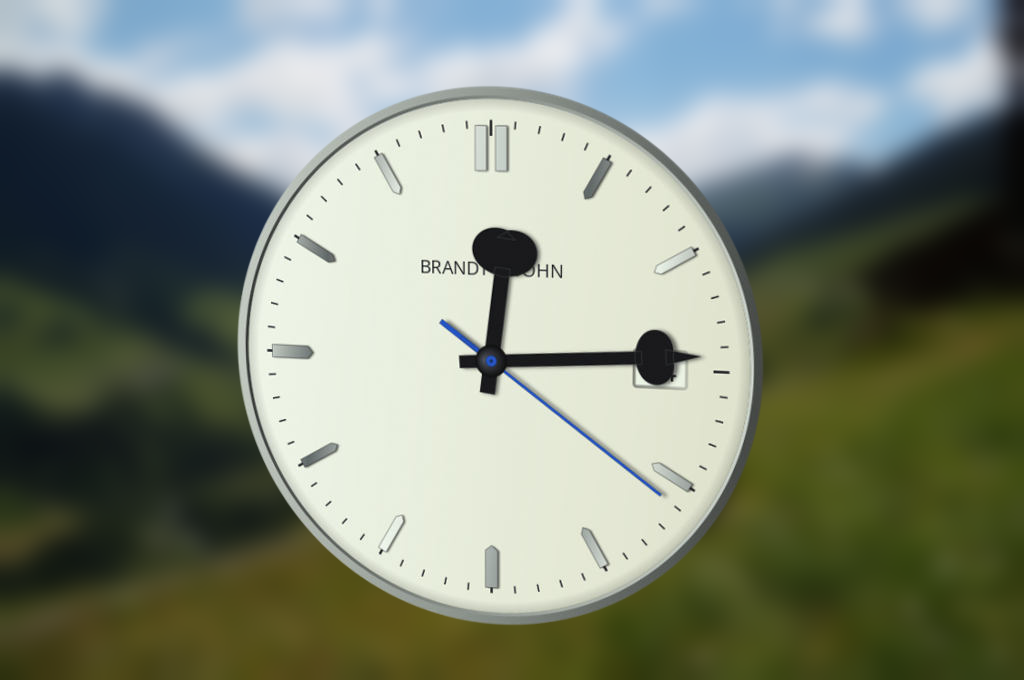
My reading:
**12:14:21**
